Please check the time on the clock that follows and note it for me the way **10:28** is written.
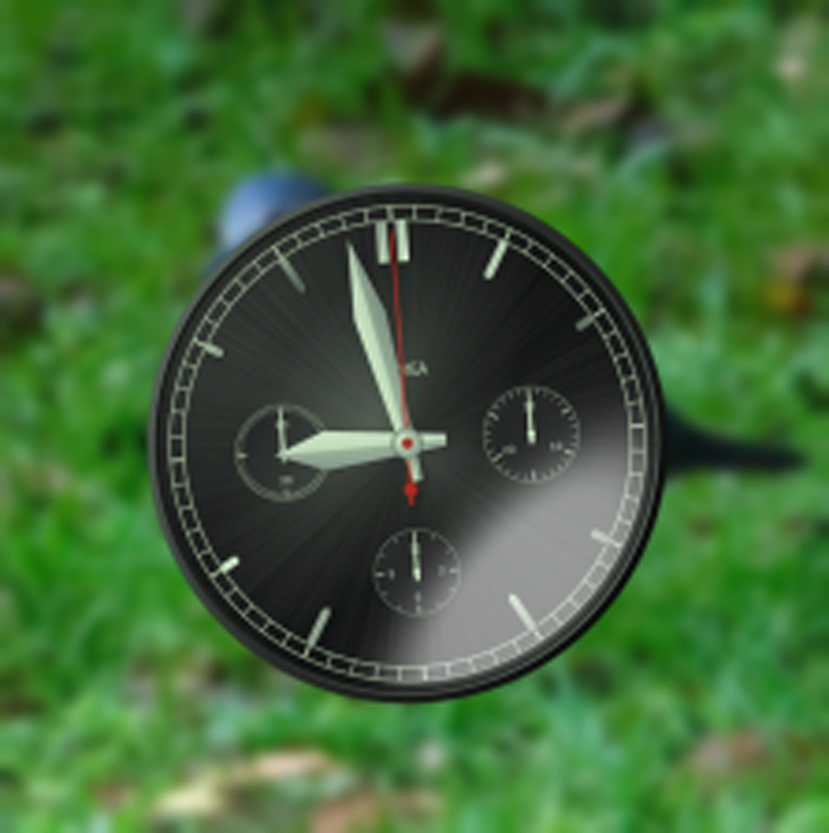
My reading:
**8:58**
